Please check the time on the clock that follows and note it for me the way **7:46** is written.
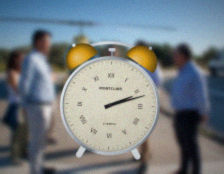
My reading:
**2:12**
